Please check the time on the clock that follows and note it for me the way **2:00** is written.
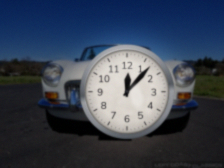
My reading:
**12:07**
